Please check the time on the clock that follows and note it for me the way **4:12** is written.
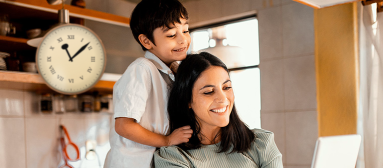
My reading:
**11:08**
